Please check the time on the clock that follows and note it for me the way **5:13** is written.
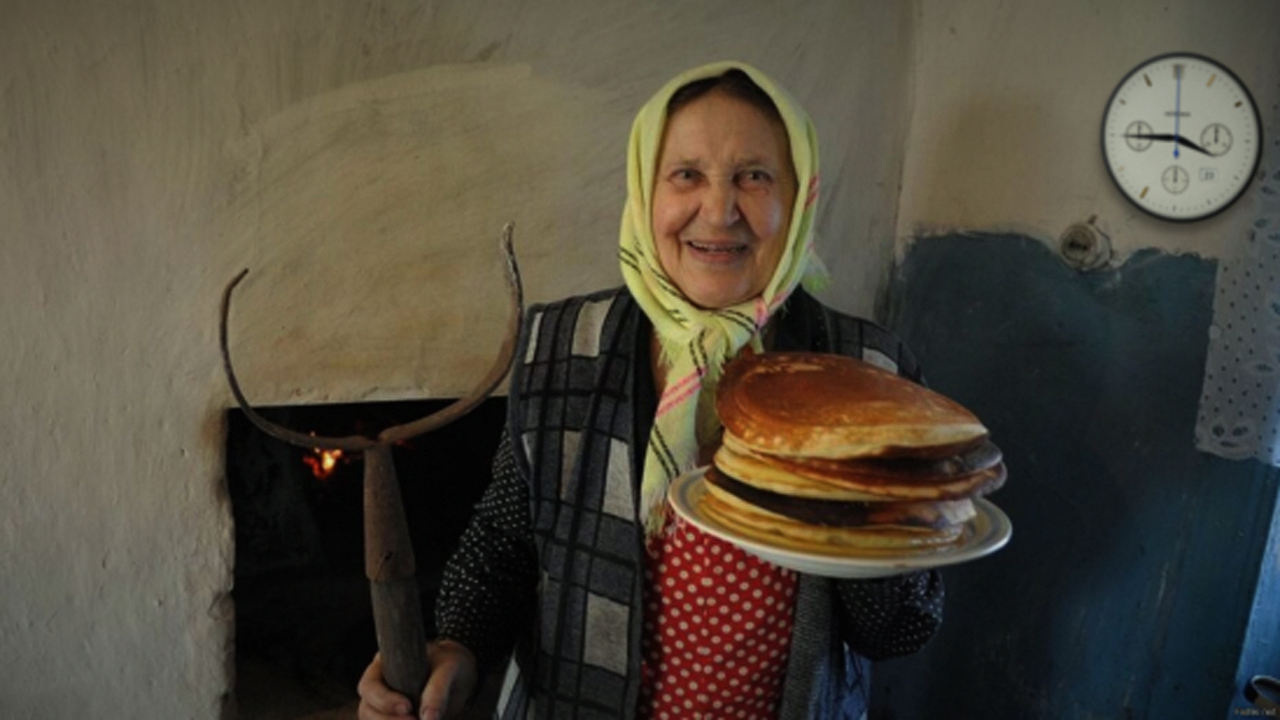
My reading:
**3:45**
